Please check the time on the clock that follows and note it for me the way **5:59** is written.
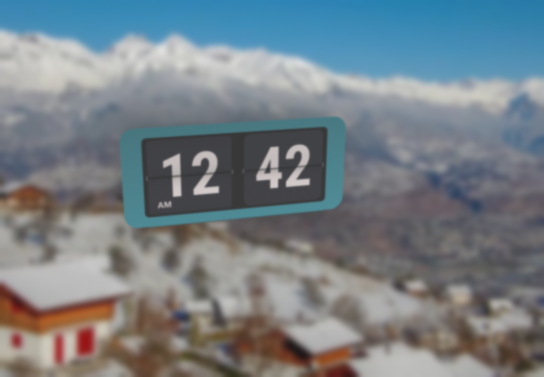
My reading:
**12:42**
